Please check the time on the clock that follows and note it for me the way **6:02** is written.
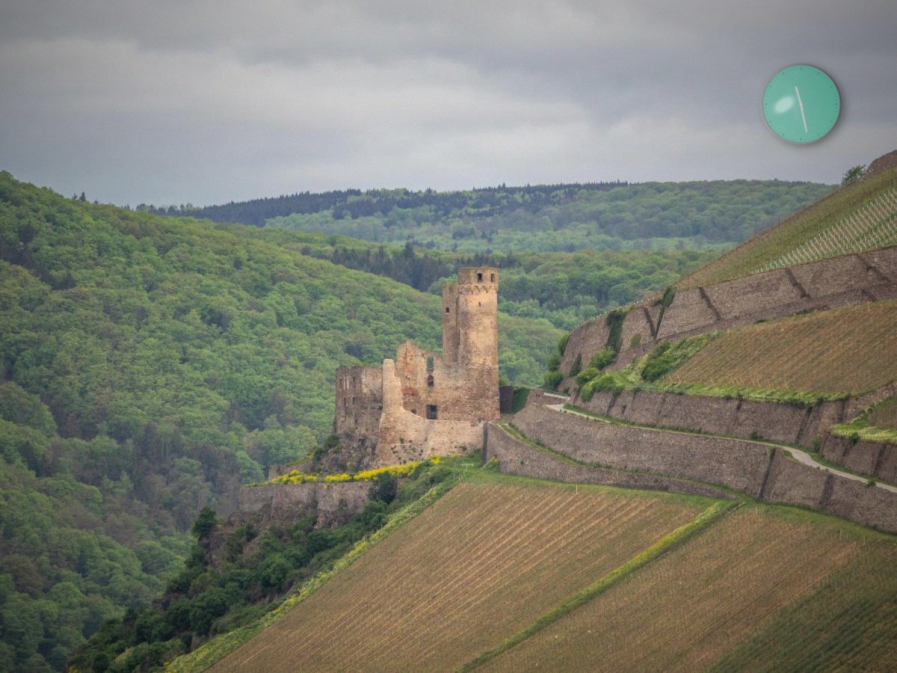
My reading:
**11:28**
